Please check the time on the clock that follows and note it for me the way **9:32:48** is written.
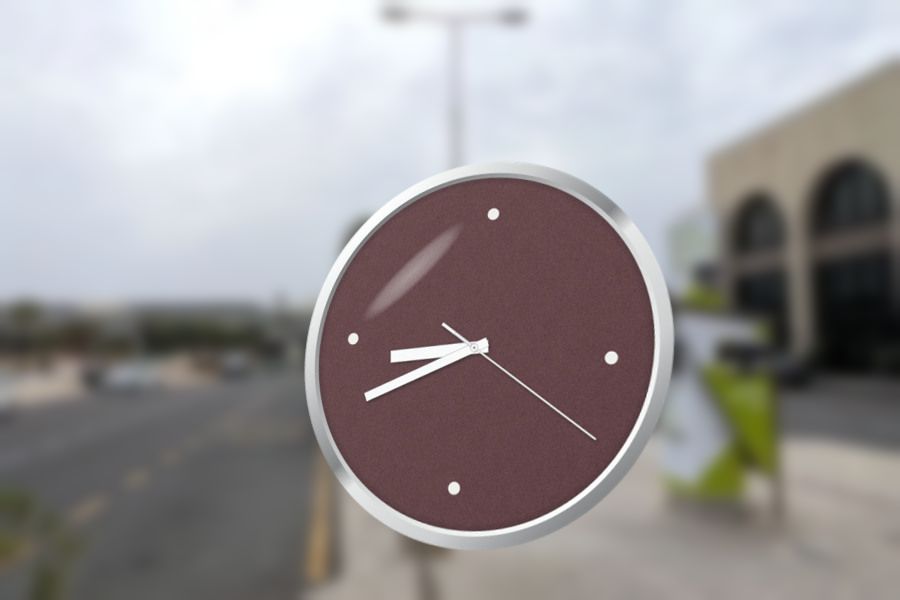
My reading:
**8:40:20**
